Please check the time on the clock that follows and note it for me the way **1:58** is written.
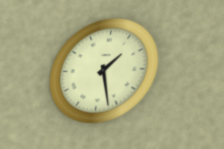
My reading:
**1:27**
